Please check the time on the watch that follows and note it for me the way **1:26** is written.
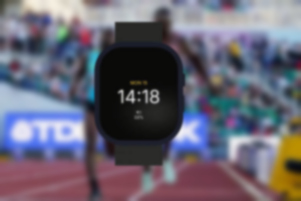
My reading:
**14:18**
